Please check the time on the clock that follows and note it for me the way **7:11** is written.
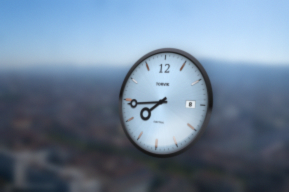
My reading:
**7:44**
